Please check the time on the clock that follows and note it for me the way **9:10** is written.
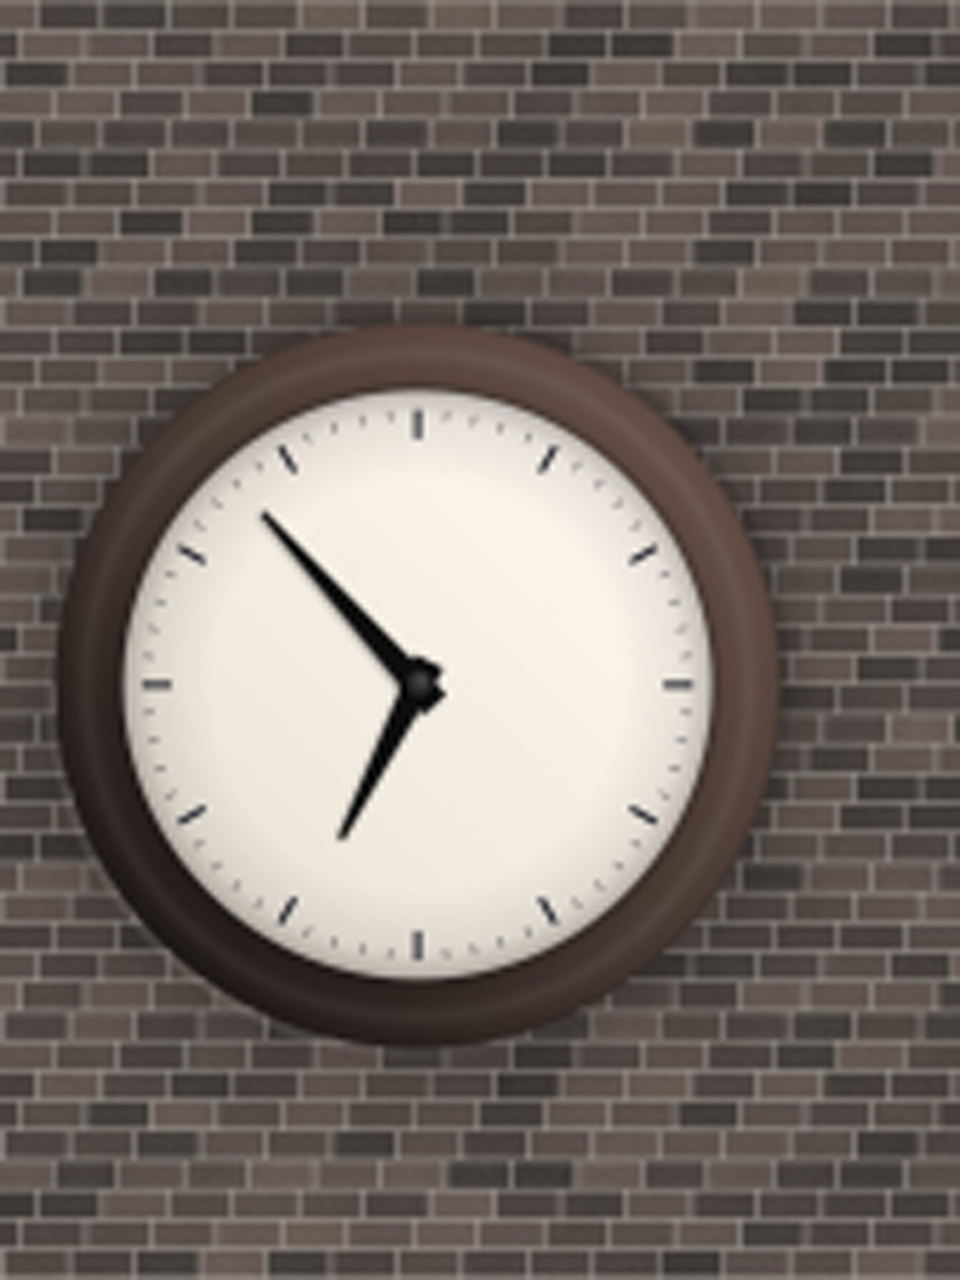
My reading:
**6:53**
